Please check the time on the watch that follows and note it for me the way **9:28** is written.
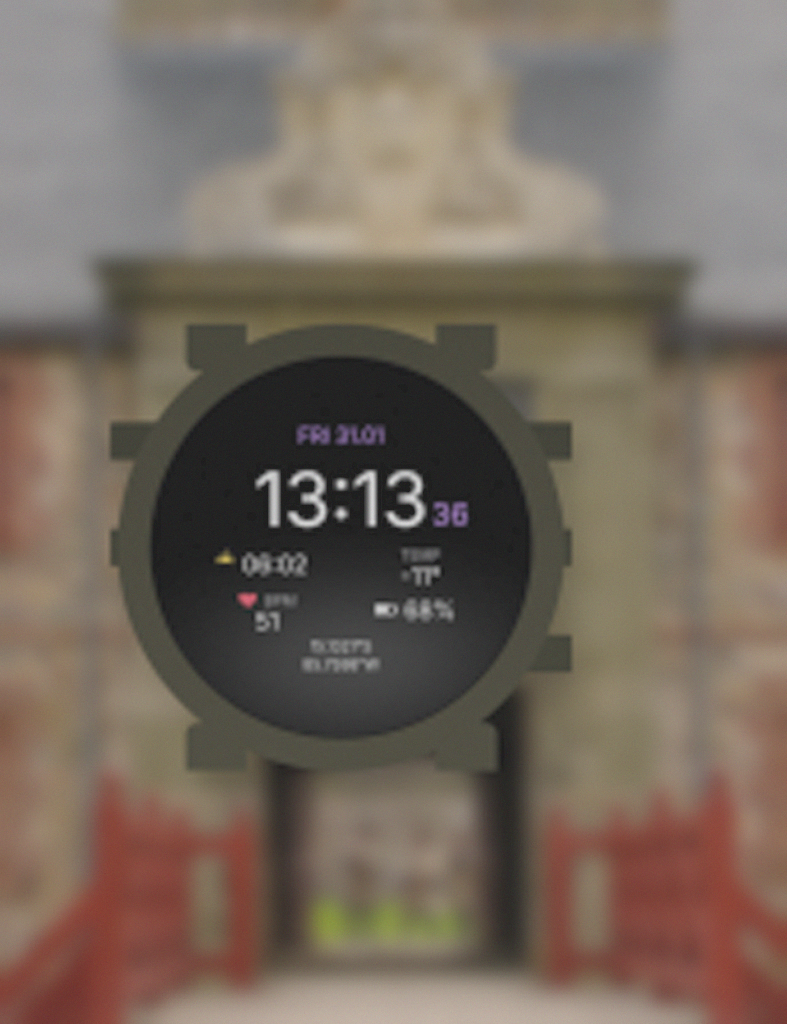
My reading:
**13:13**
